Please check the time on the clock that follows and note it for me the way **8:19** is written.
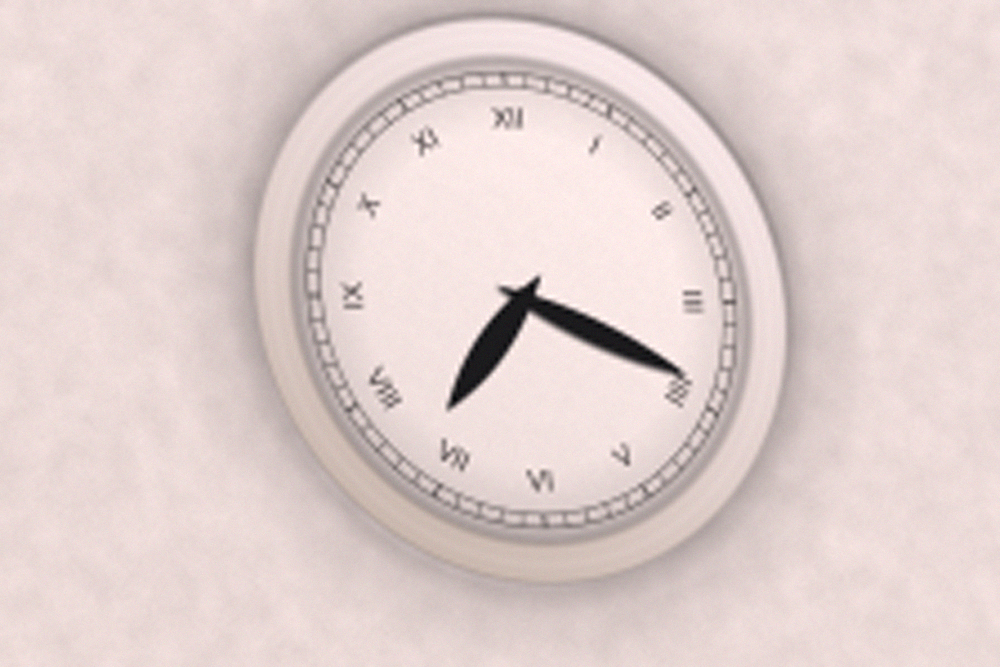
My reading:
**7:19**
